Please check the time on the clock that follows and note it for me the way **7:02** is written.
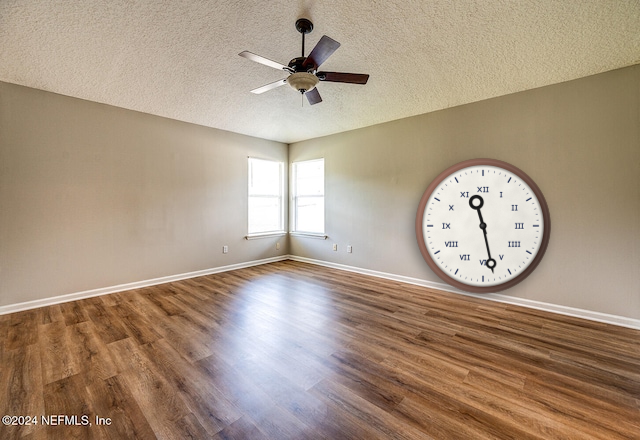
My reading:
**11:28**
